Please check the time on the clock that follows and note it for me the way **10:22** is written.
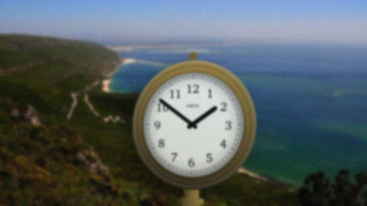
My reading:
**1:51**
